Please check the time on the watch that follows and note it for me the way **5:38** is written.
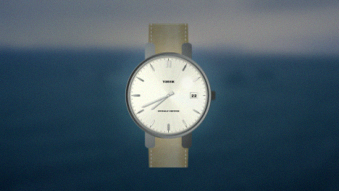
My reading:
**7:41**
